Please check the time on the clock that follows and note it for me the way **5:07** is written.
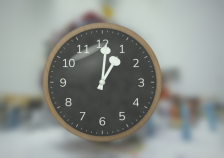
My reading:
**1:01**
